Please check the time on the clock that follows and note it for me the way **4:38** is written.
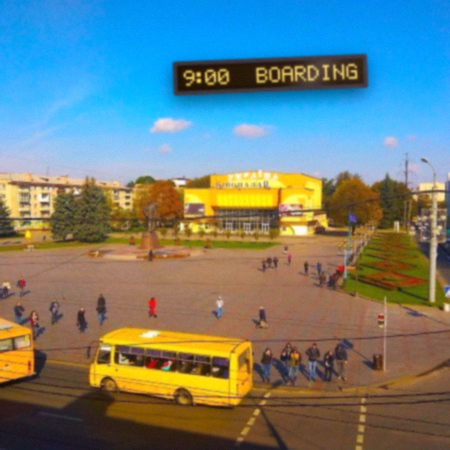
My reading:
**9:00**
